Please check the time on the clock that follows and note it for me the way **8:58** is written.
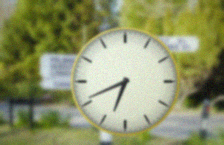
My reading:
**6:41**
